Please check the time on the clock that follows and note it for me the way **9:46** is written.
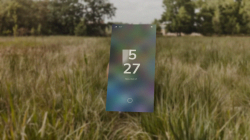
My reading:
**5:27**
